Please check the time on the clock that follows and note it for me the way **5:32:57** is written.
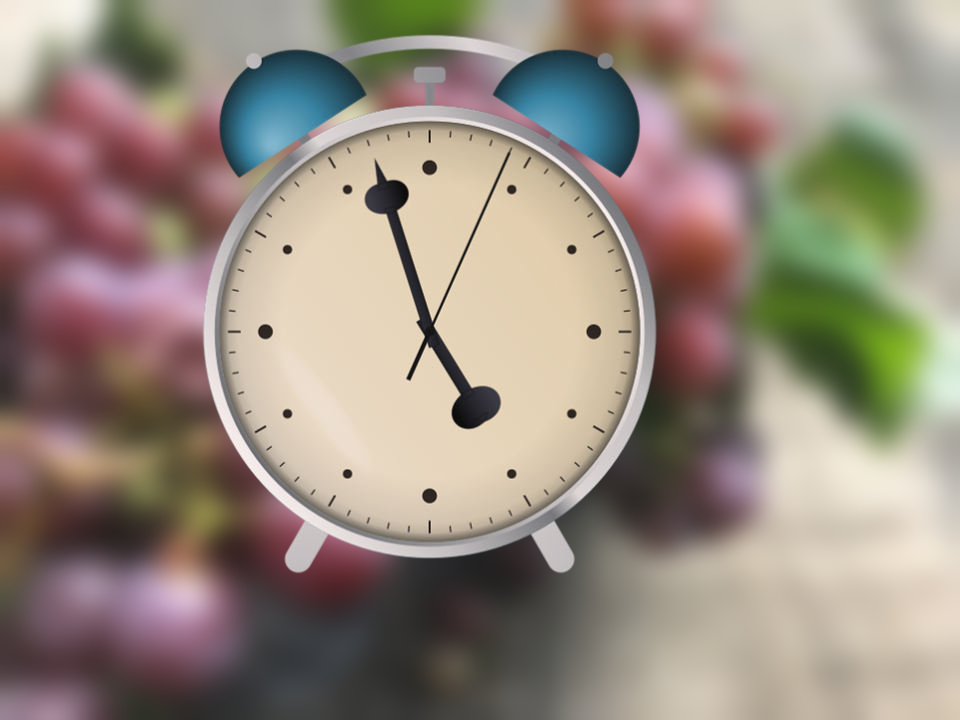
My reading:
**4:57:04**
